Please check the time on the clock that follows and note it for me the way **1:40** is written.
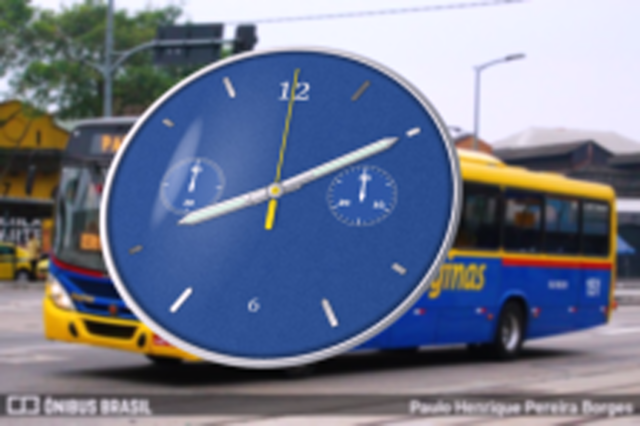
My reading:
**8:10**
